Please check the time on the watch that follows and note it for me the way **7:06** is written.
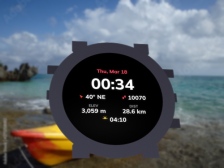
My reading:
**0:34**
